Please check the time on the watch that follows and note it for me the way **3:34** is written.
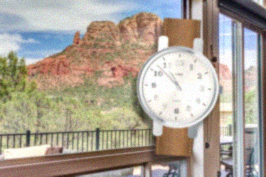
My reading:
**10:52**
